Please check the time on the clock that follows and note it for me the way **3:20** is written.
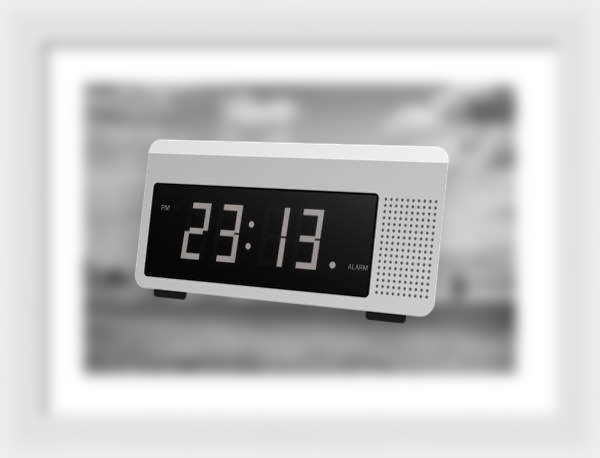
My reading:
**23:13**
